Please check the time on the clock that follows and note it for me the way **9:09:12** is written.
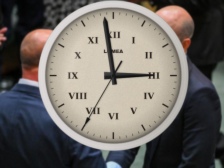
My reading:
**2:58:35**
